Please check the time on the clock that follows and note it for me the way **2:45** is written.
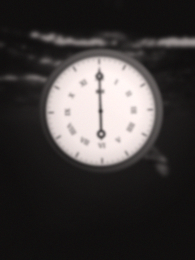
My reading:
**6:00**
